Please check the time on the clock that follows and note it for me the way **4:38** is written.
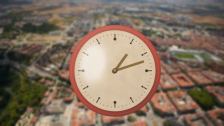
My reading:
**1:12**
